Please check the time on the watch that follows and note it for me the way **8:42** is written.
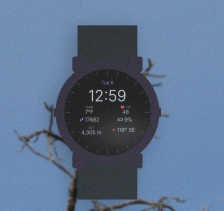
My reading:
**12:59**
